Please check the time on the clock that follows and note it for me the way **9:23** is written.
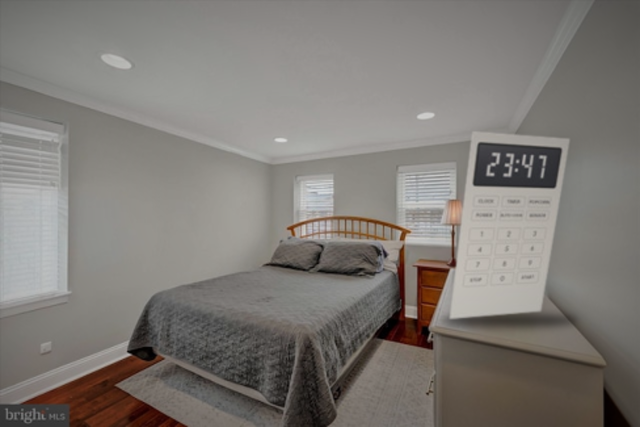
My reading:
**23:47**
